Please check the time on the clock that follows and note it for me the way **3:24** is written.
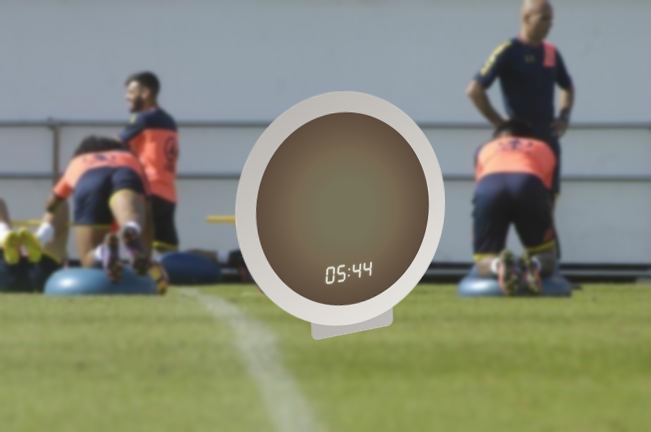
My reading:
**5:44**
